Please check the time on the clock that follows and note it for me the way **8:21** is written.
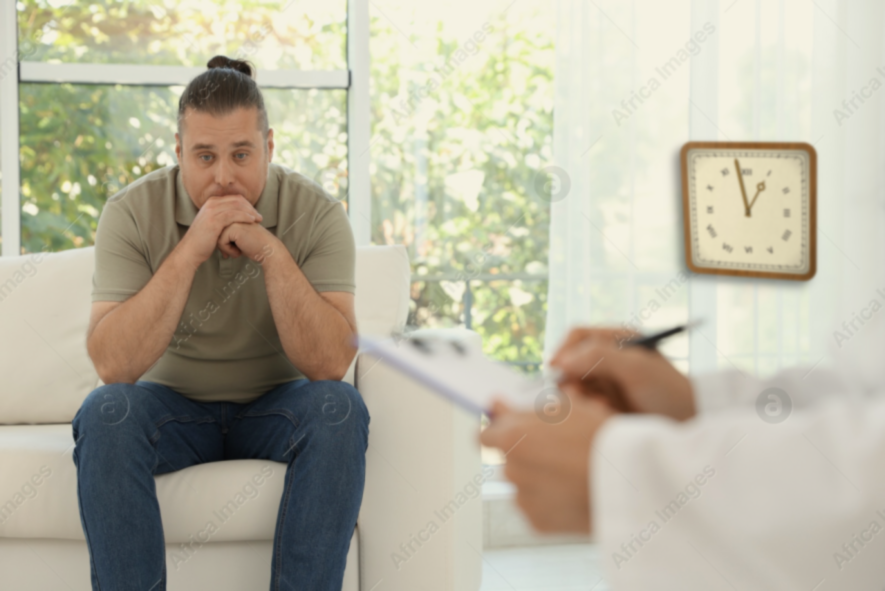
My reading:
**12:58**
